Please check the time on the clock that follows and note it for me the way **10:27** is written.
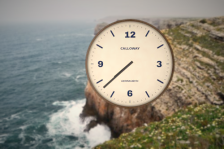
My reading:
**7:38**
